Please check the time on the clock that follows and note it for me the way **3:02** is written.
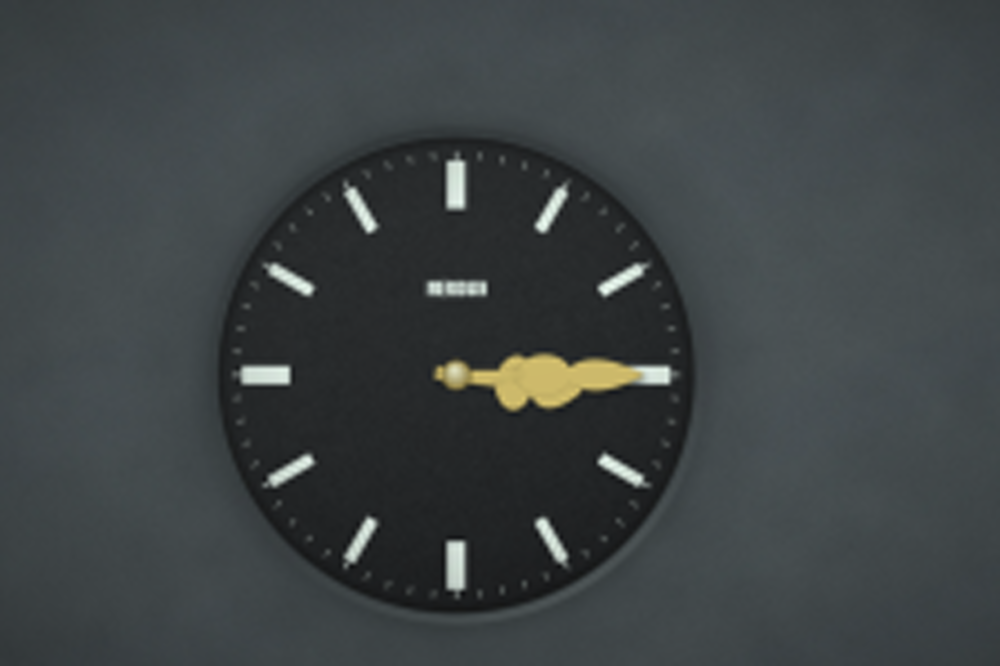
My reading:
**3:15**
